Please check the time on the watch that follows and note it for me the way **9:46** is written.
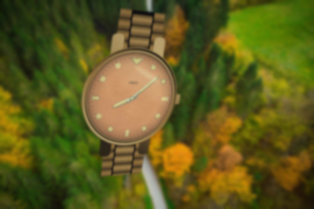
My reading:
**8:08**
